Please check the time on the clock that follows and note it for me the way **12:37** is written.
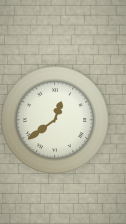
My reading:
**12:39**
